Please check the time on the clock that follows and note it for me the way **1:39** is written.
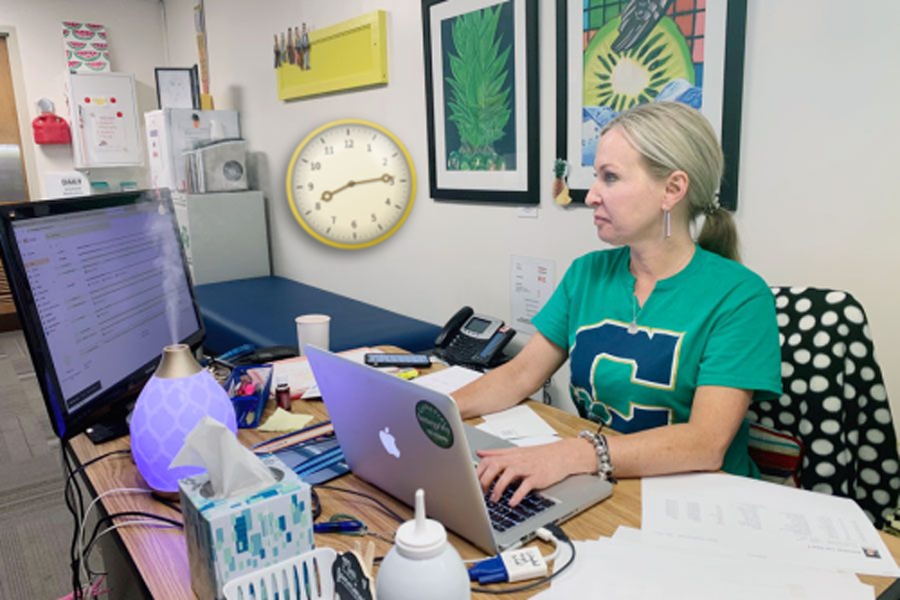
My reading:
**8:14**
